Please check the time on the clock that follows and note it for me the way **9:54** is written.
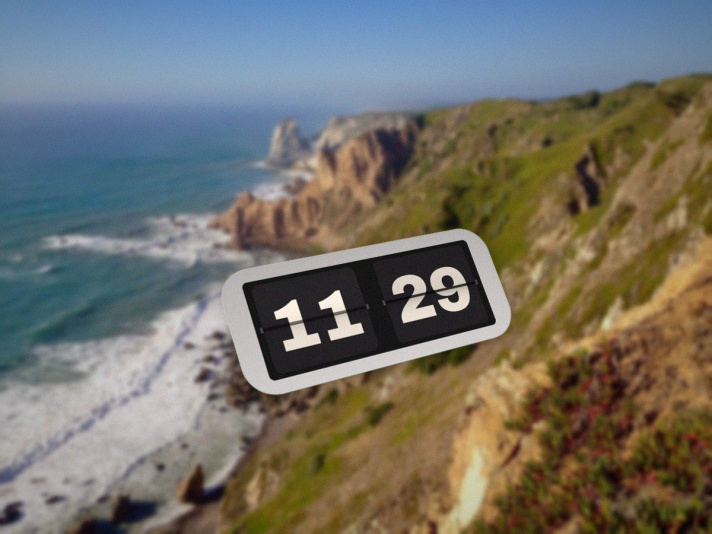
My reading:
**11:29**
